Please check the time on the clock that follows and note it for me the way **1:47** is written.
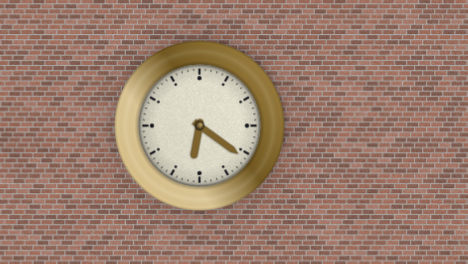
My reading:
**6:21**
